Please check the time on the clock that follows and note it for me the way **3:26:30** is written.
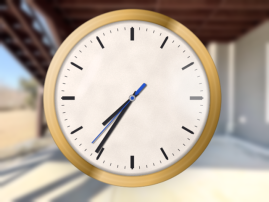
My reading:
**7:35:37**
